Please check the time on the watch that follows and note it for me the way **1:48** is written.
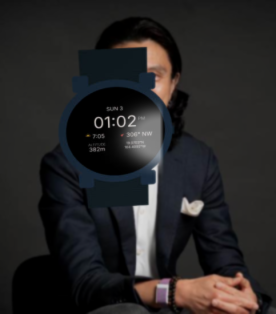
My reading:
**1:02**
